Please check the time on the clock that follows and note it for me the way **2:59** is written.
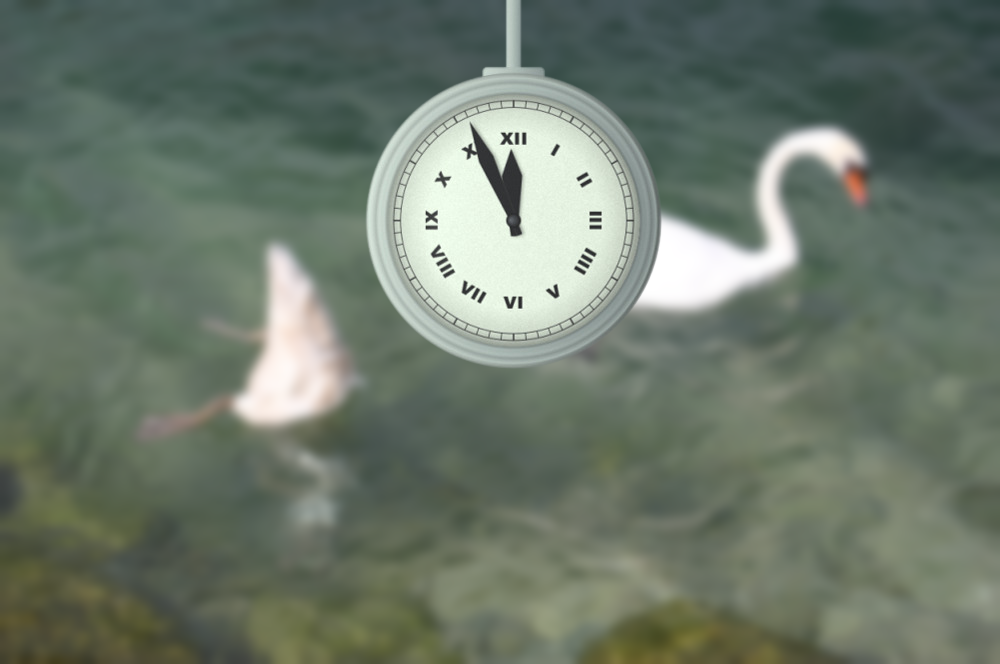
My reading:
**11:56**
